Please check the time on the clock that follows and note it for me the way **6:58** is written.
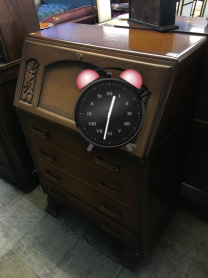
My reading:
**12:32**
